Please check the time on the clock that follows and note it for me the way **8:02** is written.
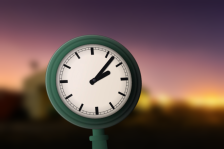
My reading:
**2:07**
